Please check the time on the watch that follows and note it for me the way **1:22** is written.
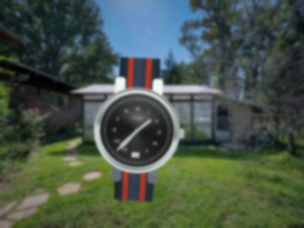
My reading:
**1:37**
